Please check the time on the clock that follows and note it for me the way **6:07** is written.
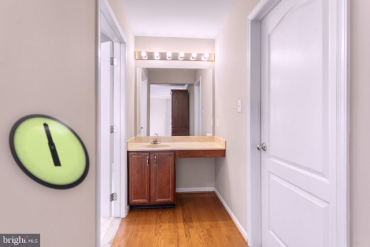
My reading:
**6:00**
